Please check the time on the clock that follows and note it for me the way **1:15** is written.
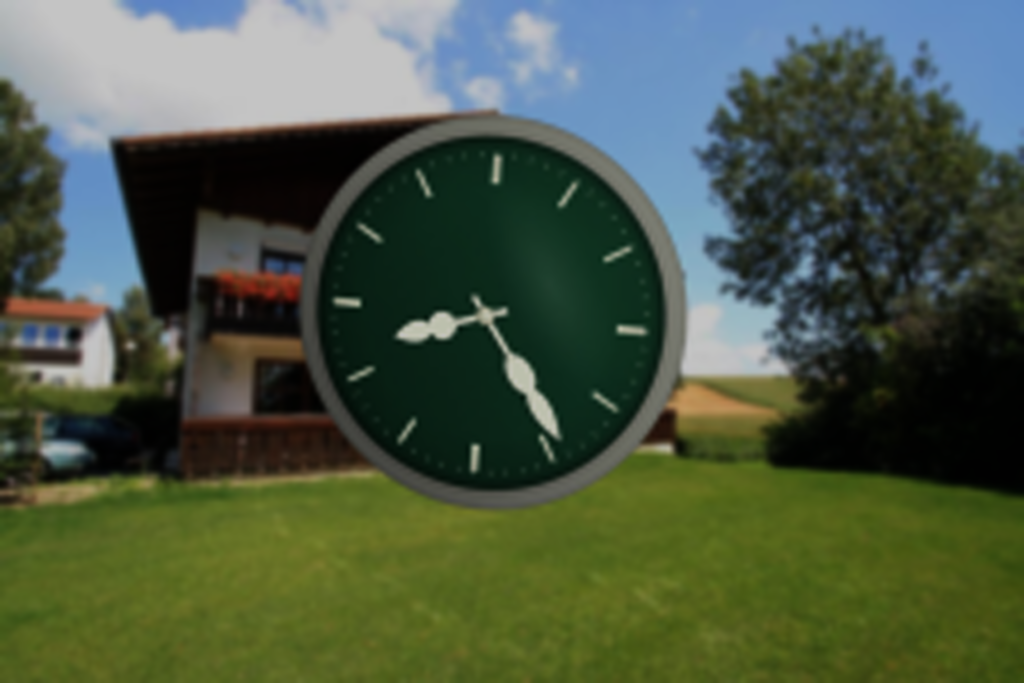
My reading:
**8:24**
